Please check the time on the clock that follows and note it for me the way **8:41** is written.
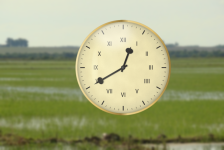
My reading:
**12:40**
